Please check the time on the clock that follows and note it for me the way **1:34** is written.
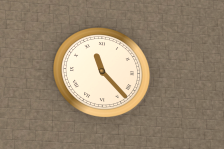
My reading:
**11:23**
